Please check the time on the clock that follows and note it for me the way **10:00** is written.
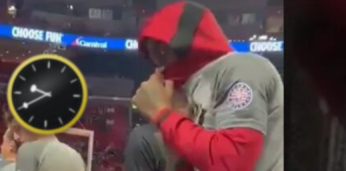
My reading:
**9:40**
